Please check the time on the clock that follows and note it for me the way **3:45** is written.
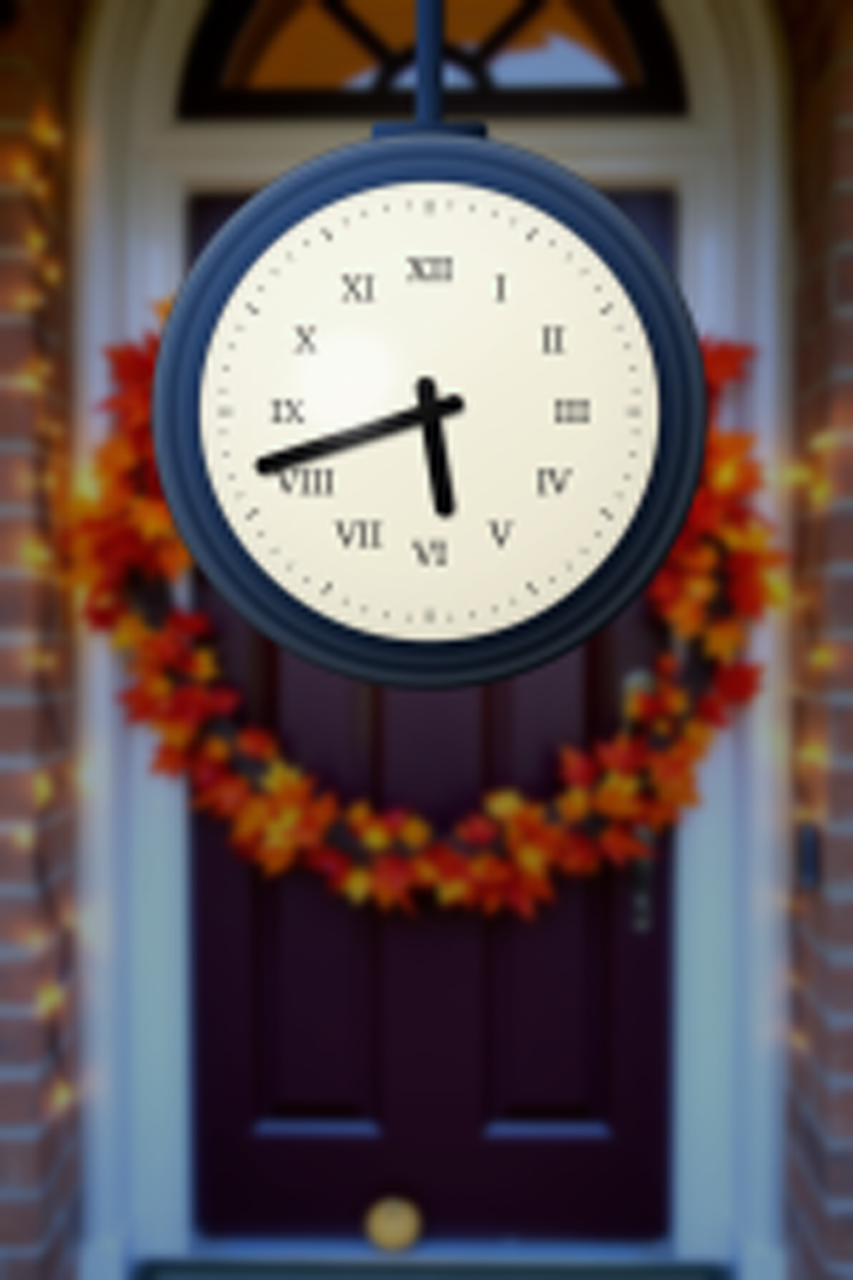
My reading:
**5:42**
